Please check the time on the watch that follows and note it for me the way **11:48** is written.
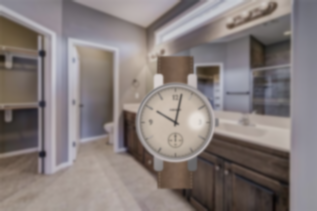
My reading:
**10:02**
